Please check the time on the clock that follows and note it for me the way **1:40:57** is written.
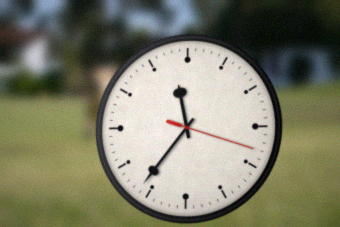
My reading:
**11:36:18**
